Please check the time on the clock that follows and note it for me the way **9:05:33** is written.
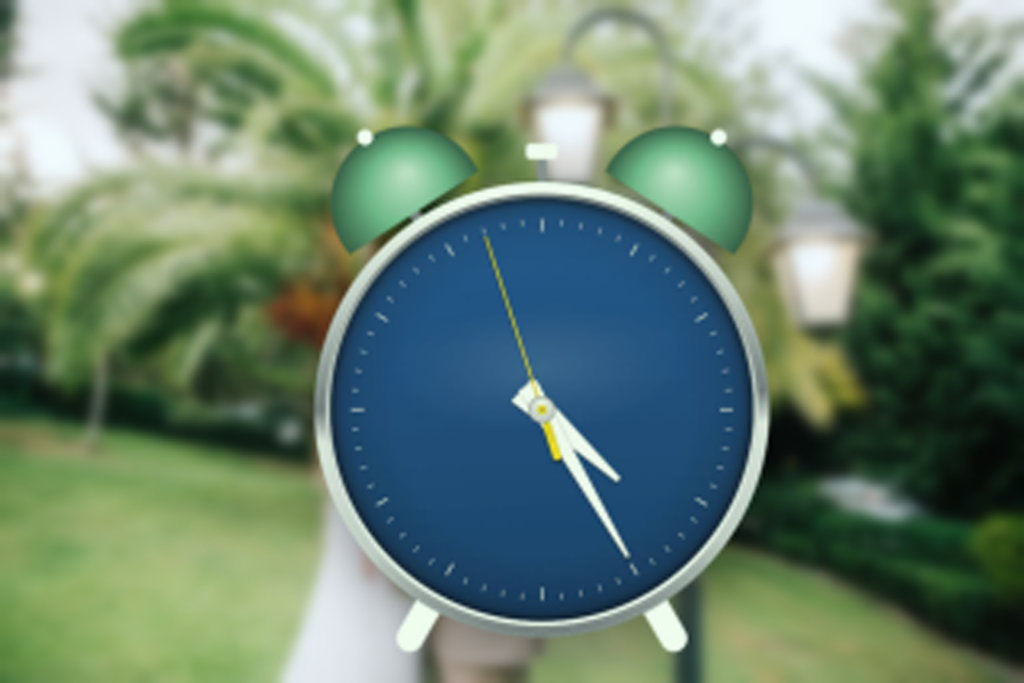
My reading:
**4:24:57**
